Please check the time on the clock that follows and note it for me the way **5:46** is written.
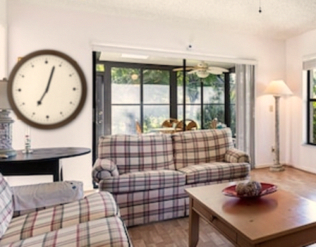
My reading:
**7:03**
